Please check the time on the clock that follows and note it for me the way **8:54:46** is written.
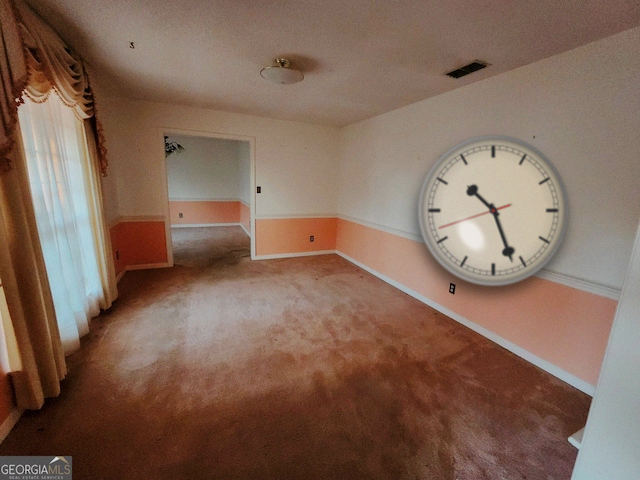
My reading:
**10:26:42**
